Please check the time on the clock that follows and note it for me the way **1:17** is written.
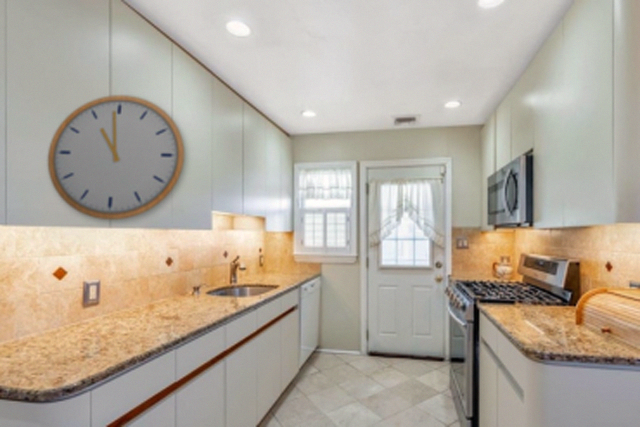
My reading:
**10:59**
